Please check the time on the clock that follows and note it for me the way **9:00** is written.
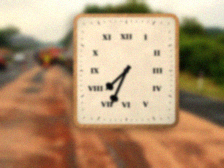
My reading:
**7:34**
